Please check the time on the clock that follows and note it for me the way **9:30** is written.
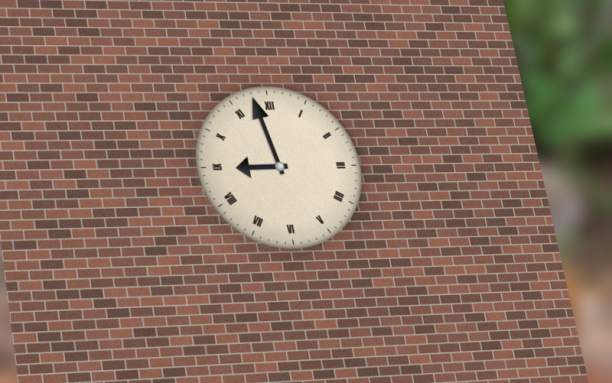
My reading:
**8:58**
